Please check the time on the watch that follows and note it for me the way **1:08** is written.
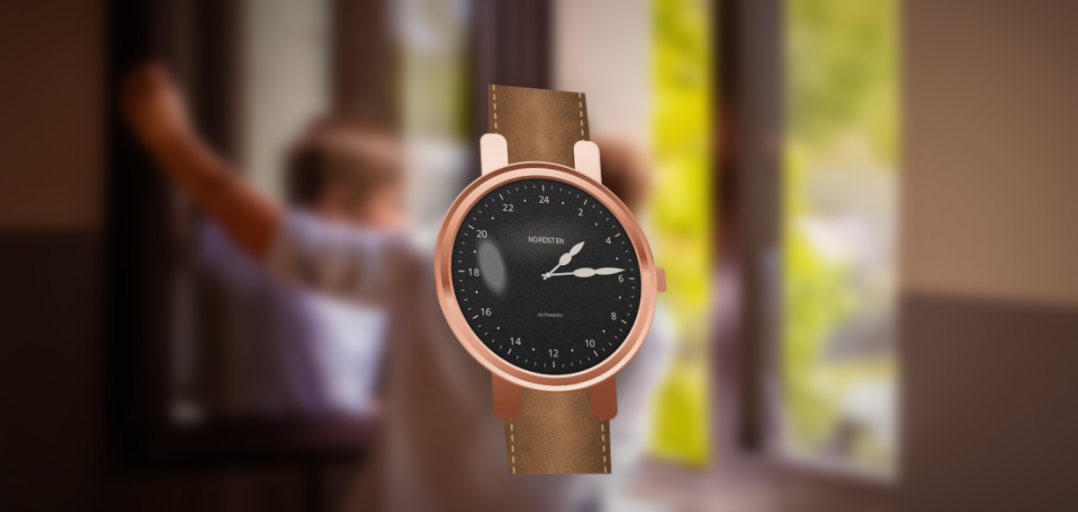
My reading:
**3:14**
